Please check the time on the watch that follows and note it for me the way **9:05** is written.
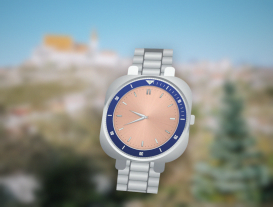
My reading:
**9:41**
